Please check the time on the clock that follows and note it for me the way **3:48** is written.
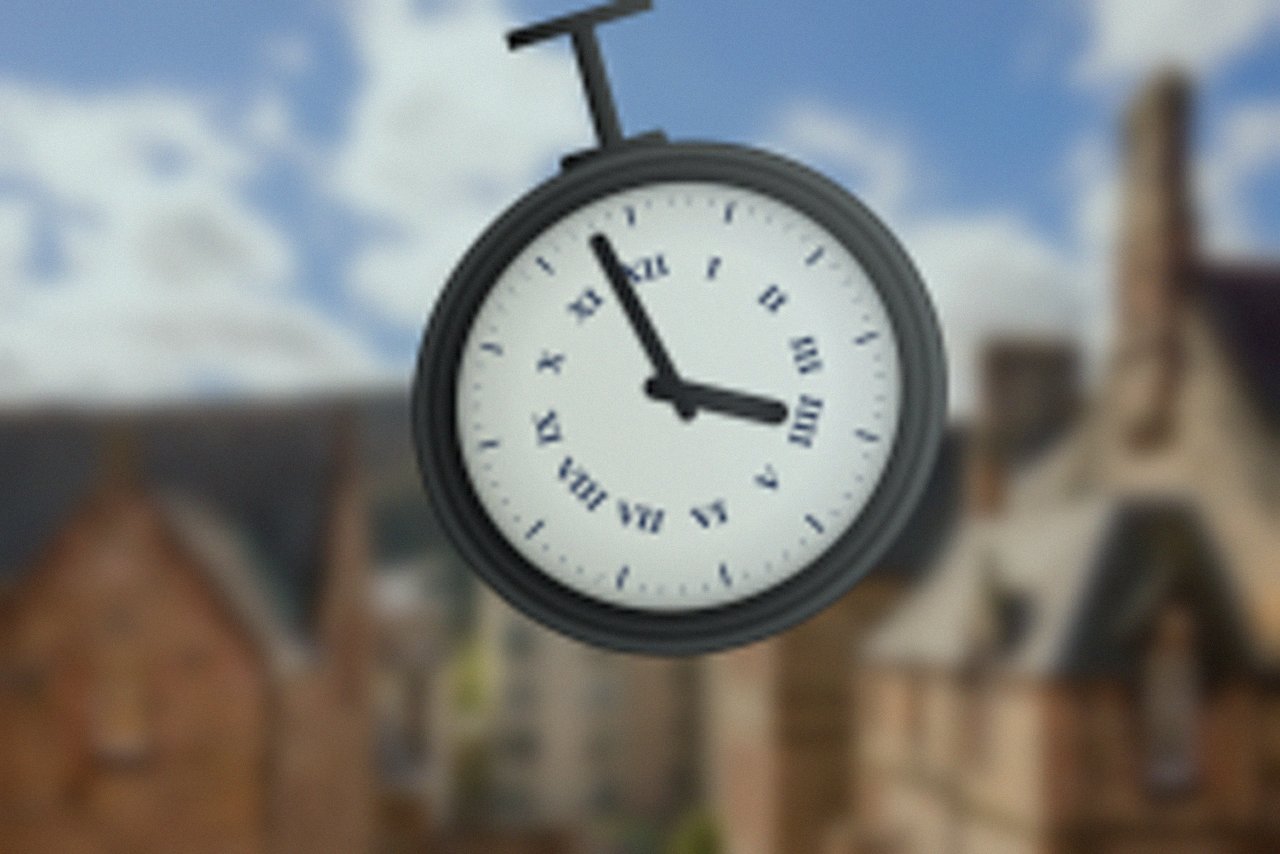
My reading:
**3:58**
